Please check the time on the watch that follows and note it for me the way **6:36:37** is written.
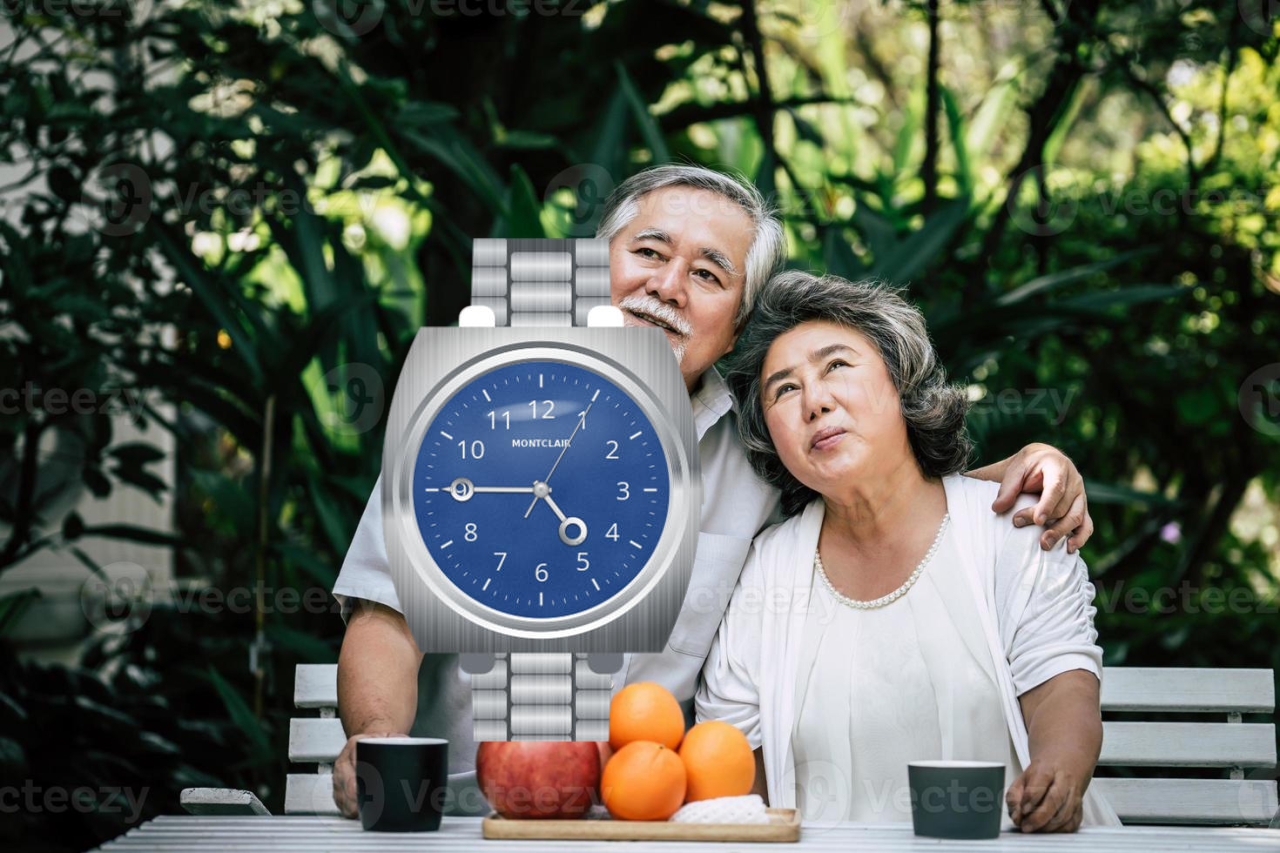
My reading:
**4:45:05**
